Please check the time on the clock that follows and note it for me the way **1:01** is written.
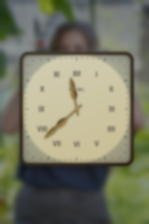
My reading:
**11:38**
